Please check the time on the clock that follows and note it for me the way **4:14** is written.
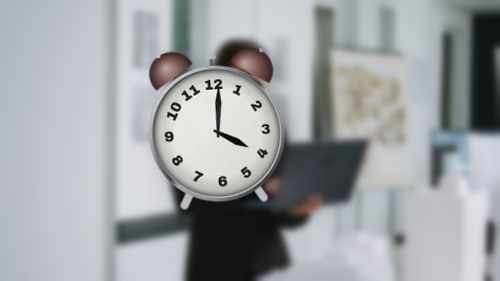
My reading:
**4:01**
